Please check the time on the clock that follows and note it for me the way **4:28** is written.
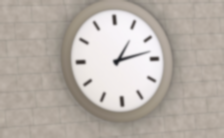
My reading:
**1:13**
